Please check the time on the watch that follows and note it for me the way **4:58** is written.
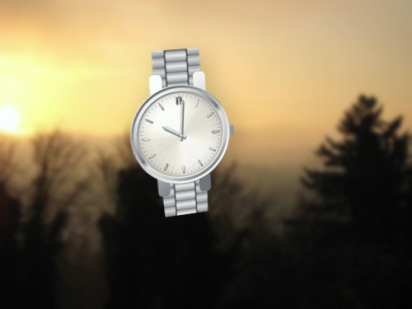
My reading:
**10:01**
